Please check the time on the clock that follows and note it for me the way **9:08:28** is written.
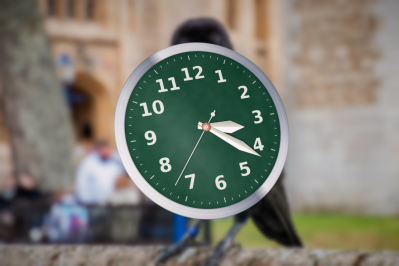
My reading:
**3:21:37**
